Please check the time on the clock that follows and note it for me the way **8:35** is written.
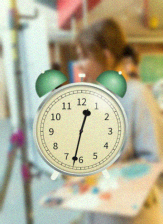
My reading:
**12:32**
